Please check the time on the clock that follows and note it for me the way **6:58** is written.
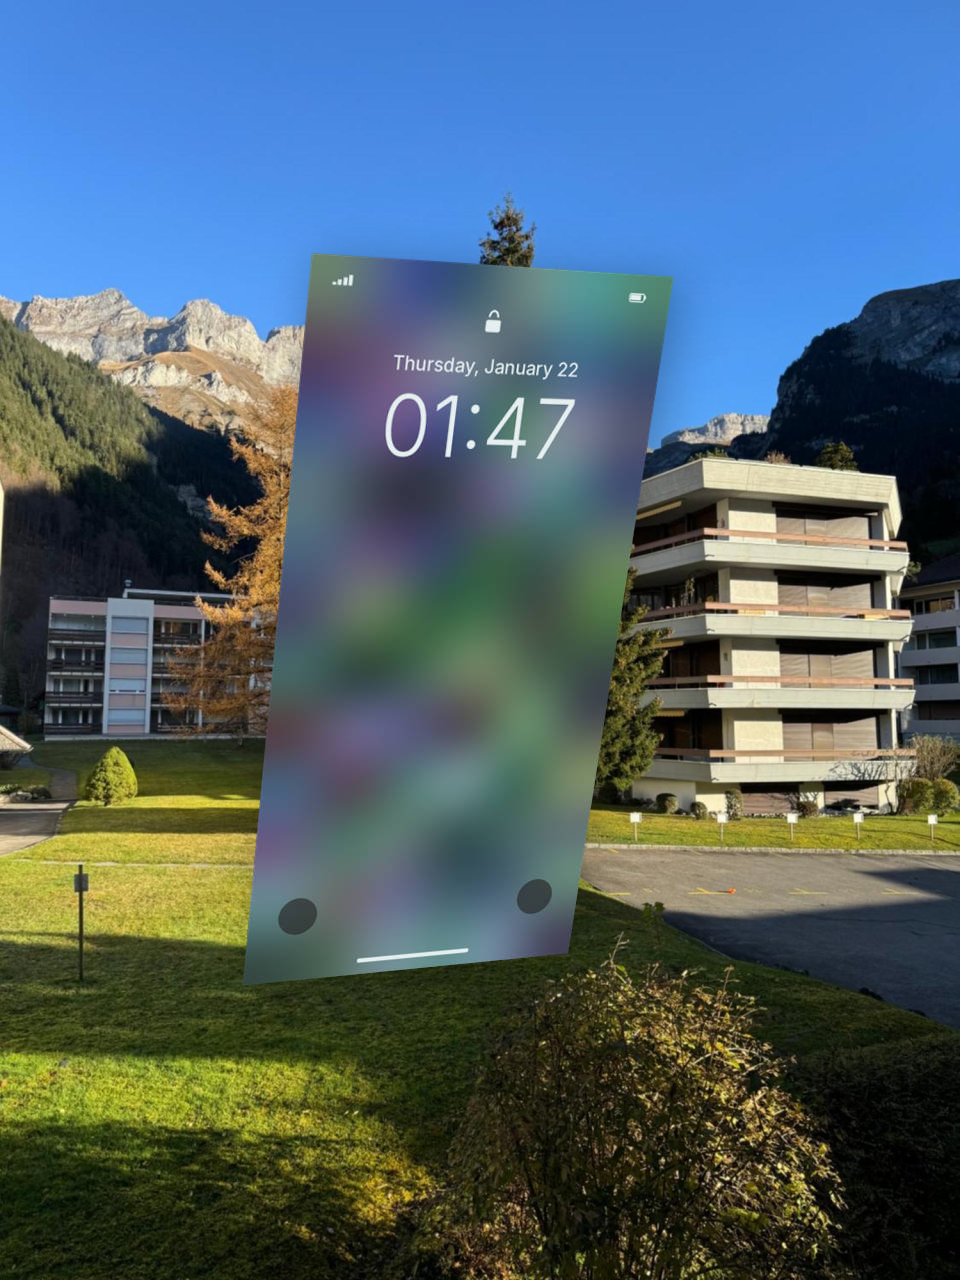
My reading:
**1:47**
